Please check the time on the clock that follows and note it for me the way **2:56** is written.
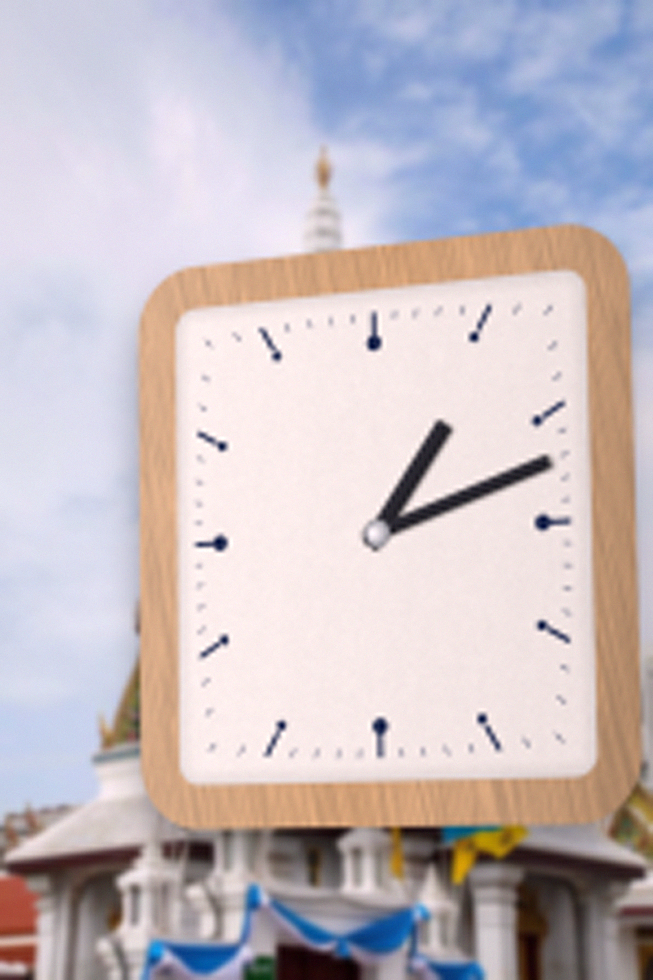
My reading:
**1:12**
